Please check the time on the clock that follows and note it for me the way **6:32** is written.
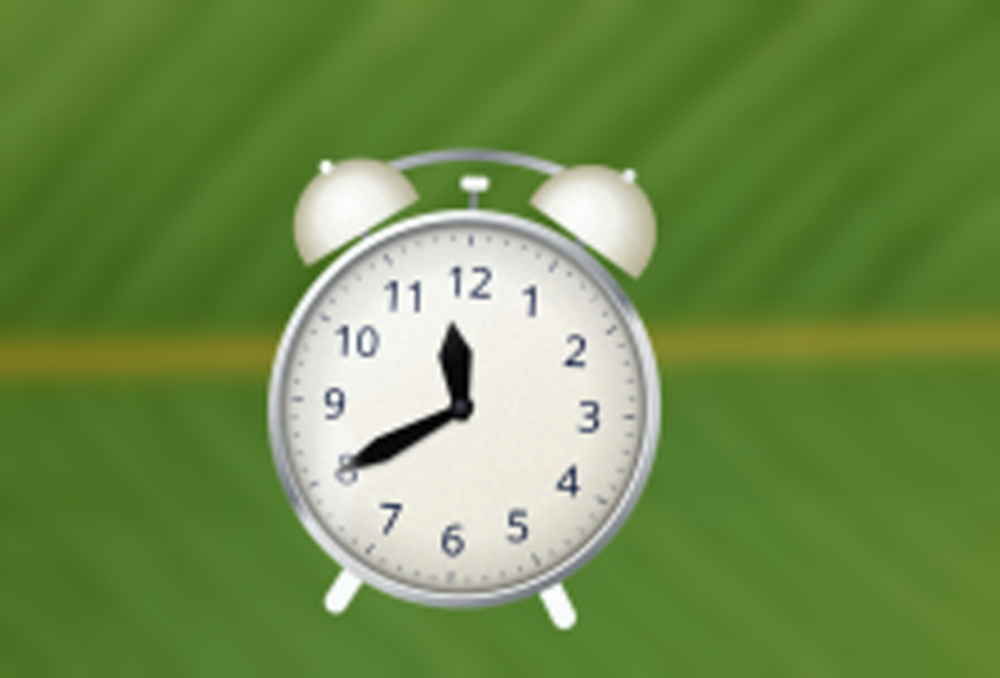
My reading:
**11:40**
